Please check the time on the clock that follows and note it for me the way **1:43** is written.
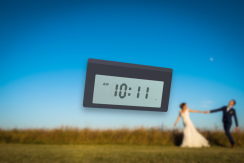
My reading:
**10:11**
